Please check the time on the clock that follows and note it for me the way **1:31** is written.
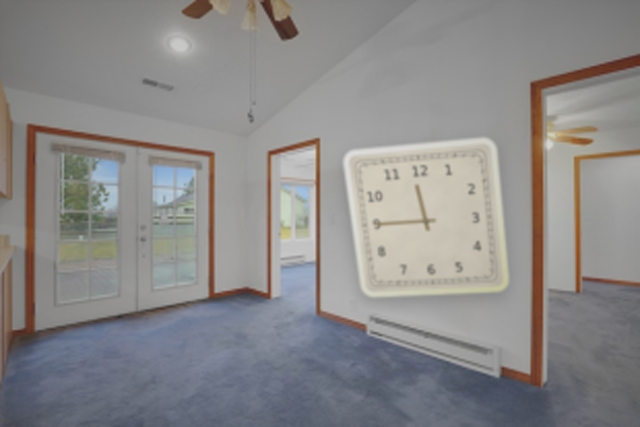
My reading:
**11:45**
